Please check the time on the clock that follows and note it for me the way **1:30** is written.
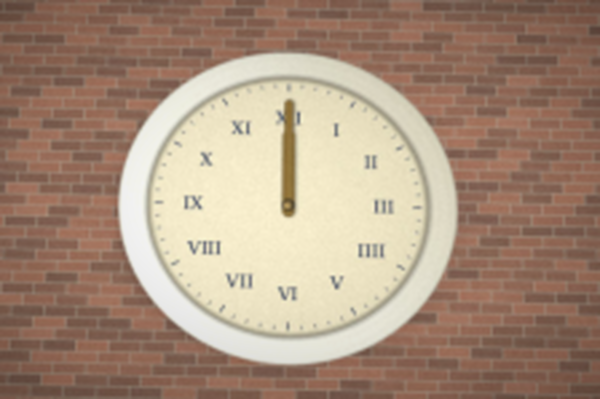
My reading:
**12:00**
